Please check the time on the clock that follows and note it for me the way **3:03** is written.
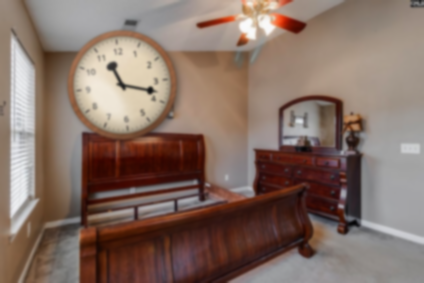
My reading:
**11:18**
